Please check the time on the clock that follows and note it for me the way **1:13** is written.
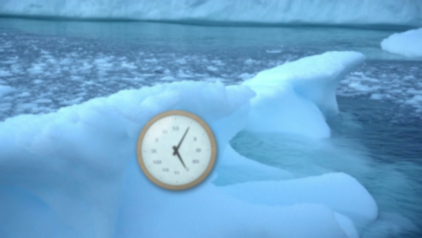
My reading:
**5:05**
